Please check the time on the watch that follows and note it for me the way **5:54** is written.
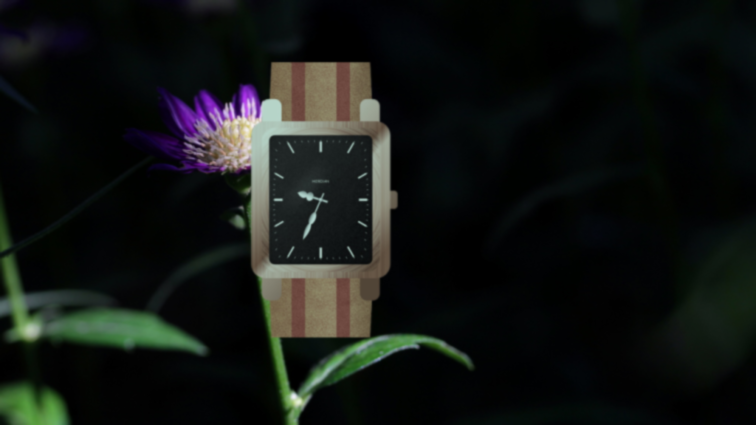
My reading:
**9:34**
